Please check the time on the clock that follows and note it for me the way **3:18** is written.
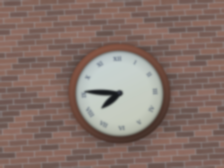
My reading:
**7:46**
